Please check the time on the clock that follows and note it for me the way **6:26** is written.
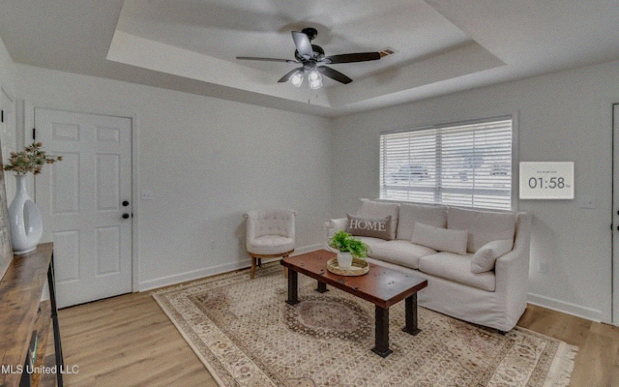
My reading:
**1:58**
